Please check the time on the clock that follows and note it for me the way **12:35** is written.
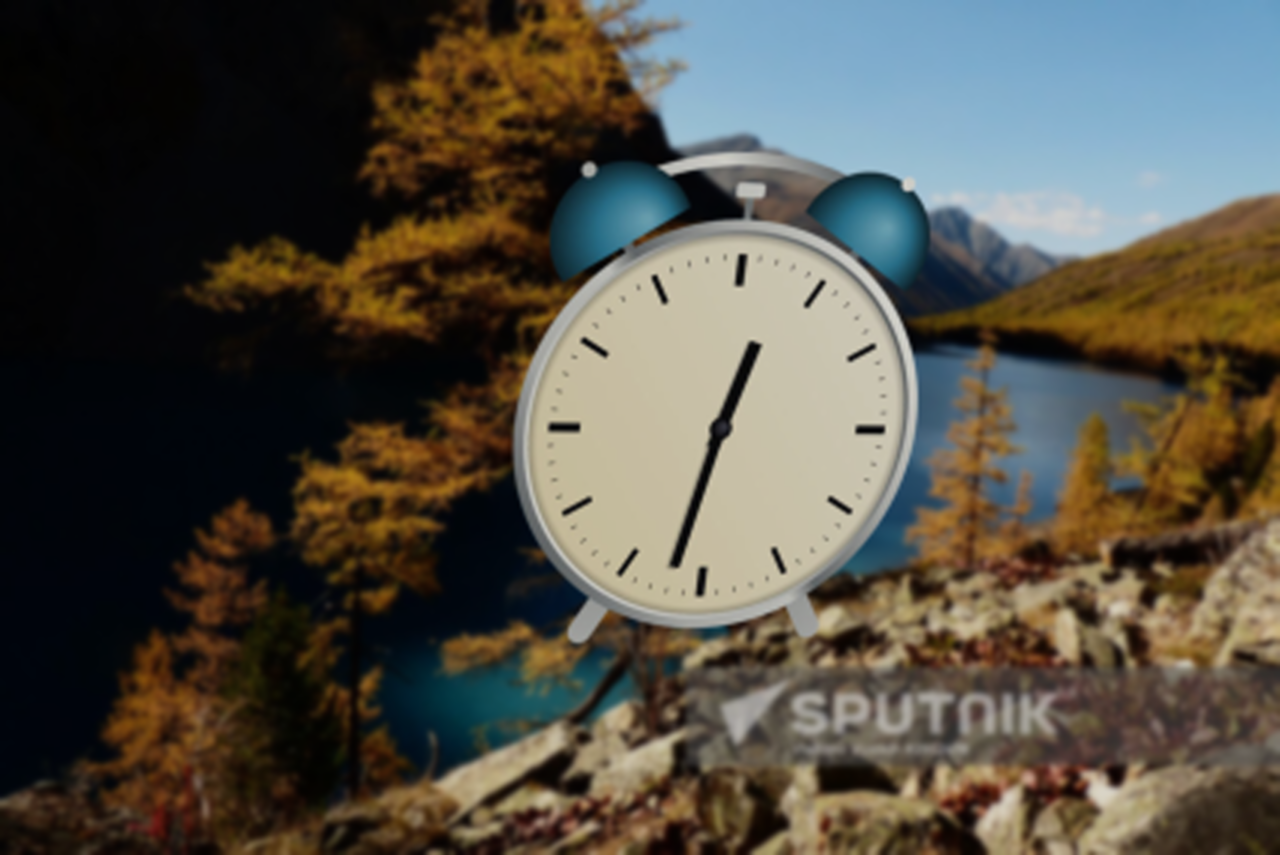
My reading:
**12:32**
